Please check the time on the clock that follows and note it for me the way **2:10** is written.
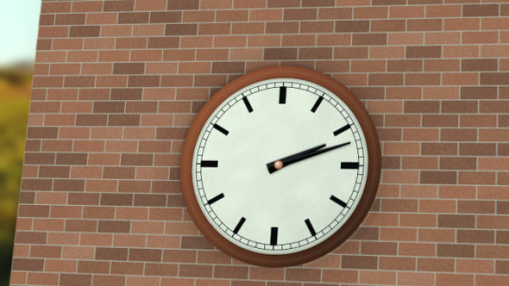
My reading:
**2:12**
